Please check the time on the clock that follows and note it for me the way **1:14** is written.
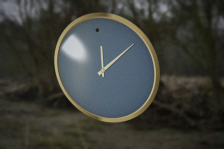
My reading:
**12:09**
